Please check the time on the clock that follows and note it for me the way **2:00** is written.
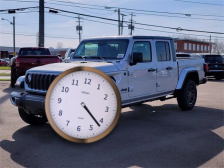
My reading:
**4:22**
